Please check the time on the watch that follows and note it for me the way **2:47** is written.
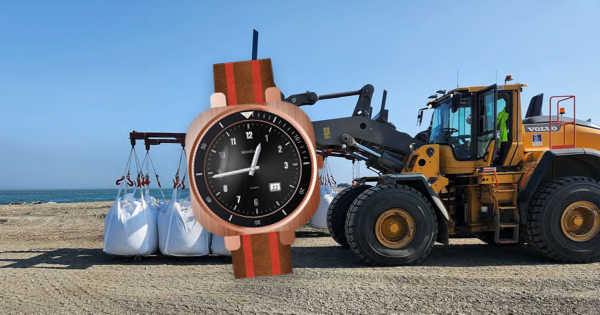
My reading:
**12:44**
